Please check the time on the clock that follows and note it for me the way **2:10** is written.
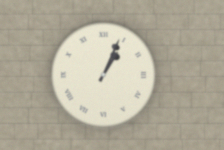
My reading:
**1:04**
